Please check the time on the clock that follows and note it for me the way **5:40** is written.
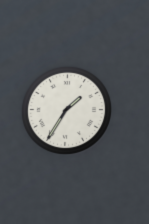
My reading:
**1:35**
